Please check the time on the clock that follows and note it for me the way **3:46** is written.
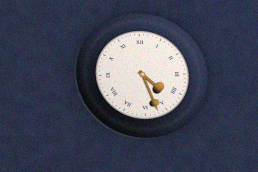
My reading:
**4:27**
